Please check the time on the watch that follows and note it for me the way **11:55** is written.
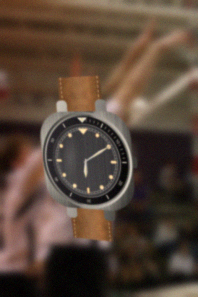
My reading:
**6:10**
